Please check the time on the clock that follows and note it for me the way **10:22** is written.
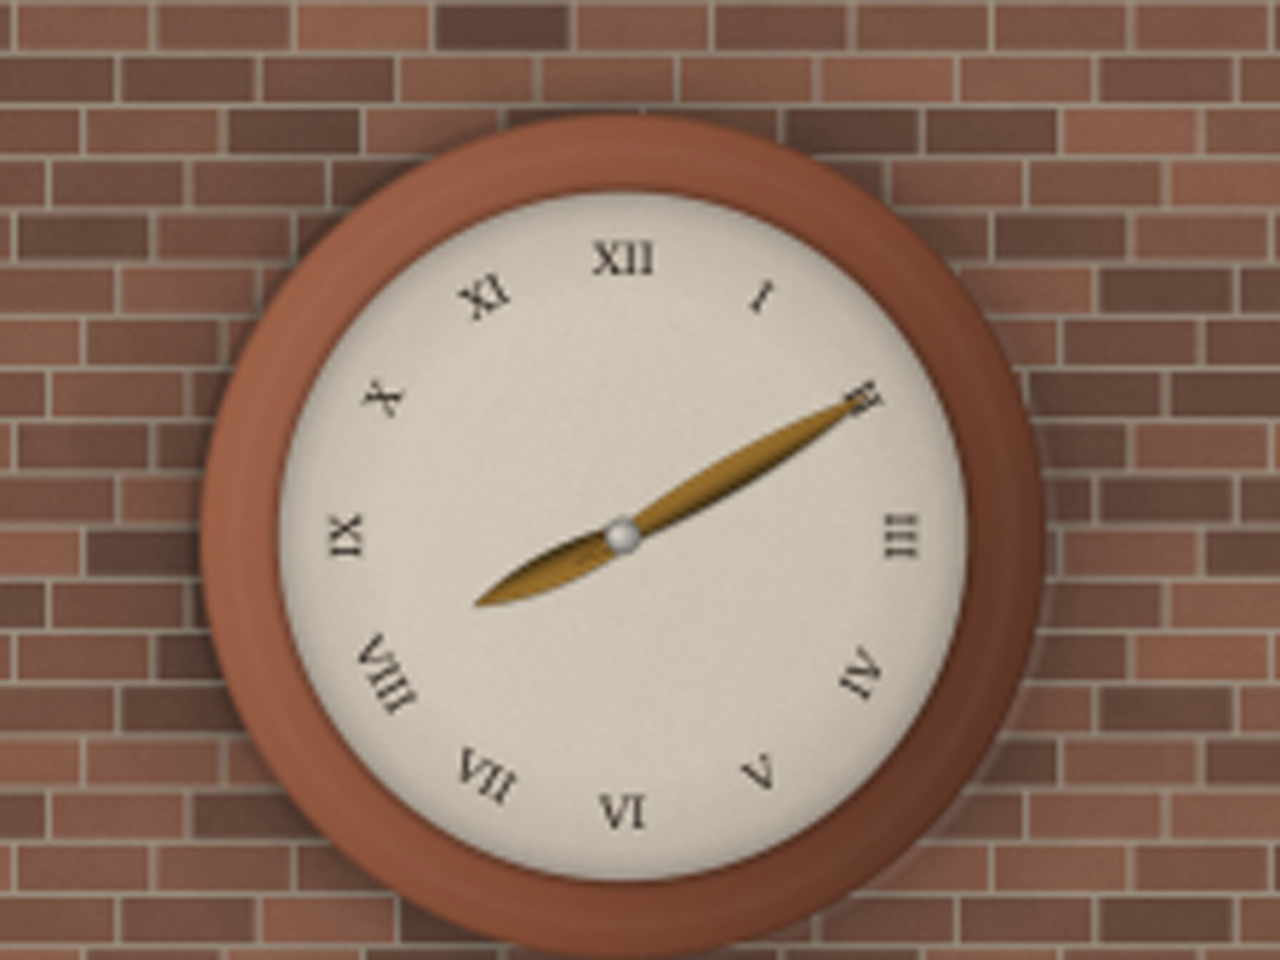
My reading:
**8:10**
